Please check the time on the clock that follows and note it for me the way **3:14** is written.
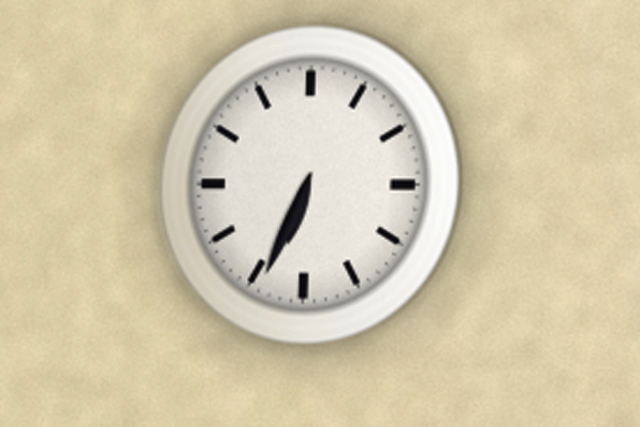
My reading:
**6:34**
